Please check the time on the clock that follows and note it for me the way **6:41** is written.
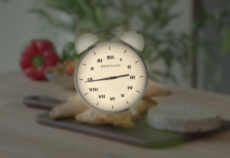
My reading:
**2:44**
